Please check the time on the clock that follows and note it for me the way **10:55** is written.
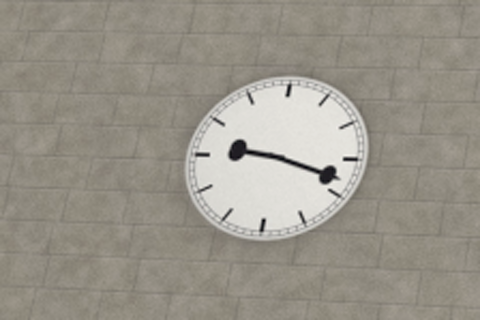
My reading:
**9:18**
